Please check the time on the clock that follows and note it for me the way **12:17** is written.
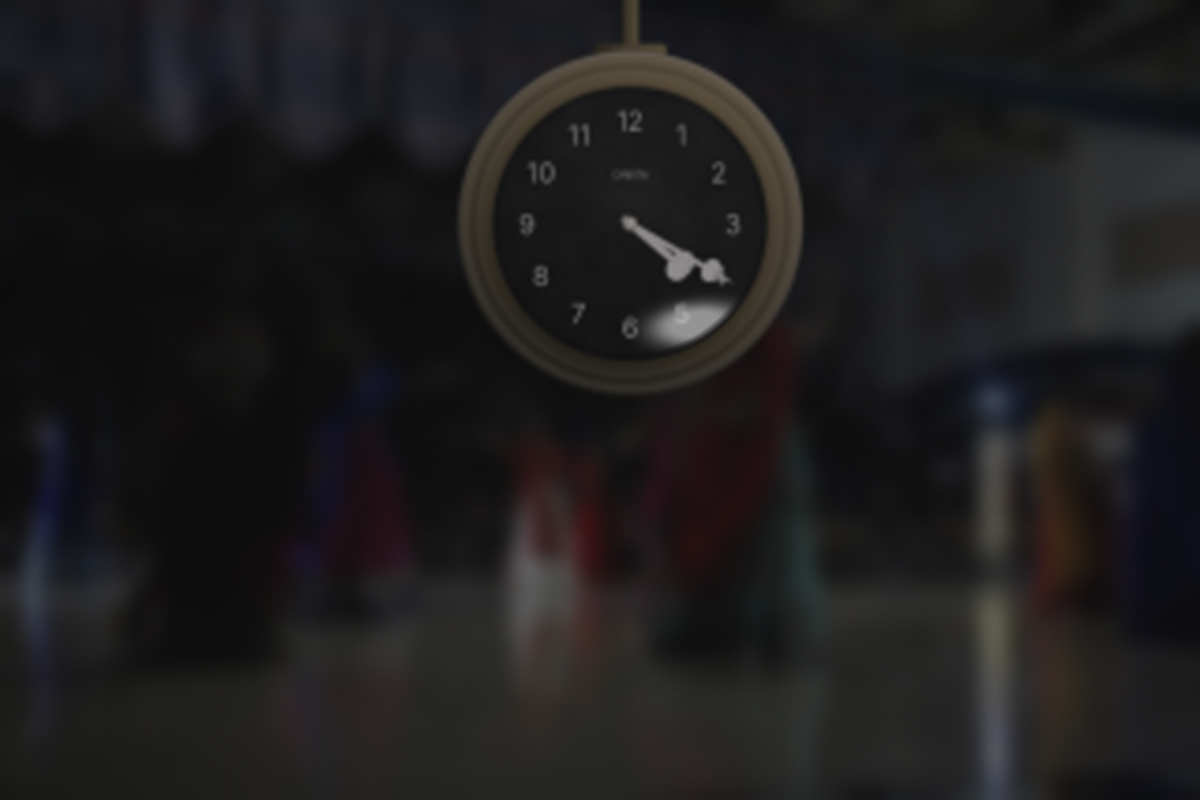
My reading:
**4:20**
